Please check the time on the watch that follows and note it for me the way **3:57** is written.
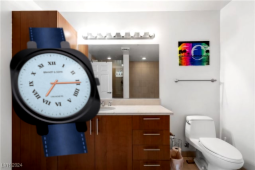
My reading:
**7:15**
